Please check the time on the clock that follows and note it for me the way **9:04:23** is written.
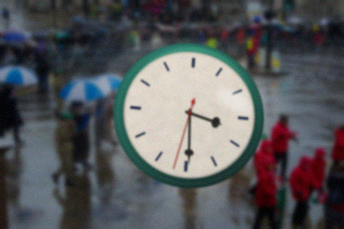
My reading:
**3:29:32**
